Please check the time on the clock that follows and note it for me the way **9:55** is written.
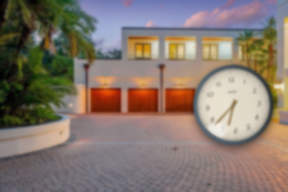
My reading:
**6:38**
